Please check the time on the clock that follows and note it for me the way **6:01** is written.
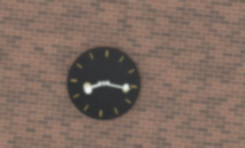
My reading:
**8:16**
